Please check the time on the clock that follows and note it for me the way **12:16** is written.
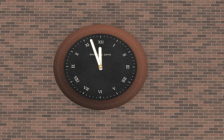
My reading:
**11:57**
